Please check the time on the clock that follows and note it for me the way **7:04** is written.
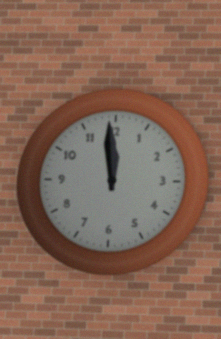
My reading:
**11:59**
